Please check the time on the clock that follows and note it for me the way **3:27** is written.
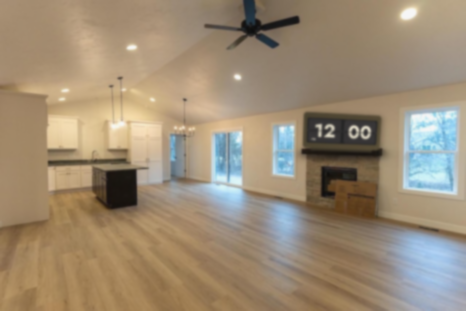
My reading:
**12:00**
